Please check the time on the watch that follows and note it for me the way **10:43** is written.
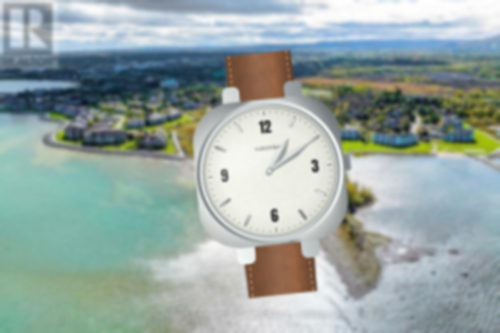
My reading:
**1:10**
